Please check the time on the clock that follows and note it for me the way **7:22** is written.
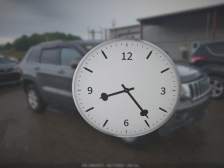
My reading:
**8:24**
